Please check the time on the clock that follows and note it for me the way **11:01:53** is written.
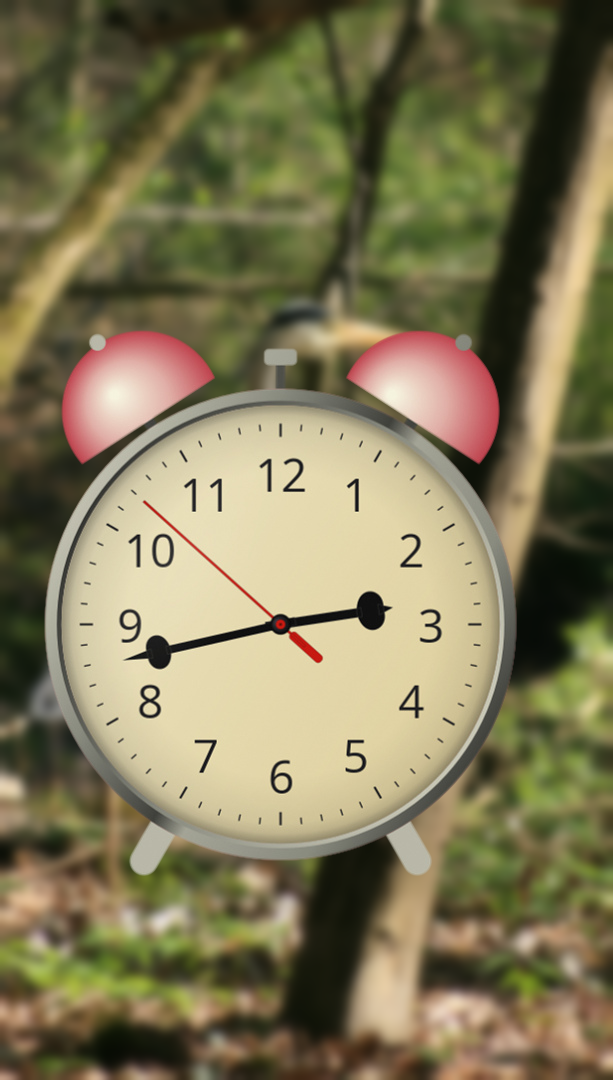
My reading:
**2:42:52**
